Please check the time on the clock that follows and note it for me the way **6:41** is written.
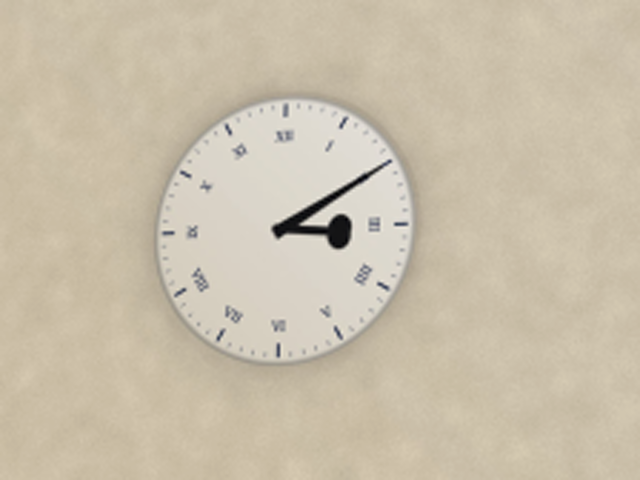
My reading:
**3:10**
